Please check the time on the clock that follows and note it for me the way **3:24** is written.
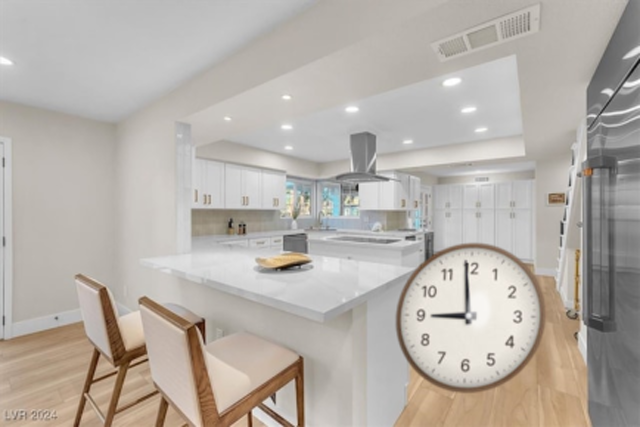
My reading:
**8:59**
